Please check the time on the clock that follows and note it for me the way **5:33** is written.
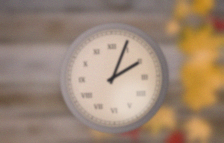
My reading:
**2:04**
